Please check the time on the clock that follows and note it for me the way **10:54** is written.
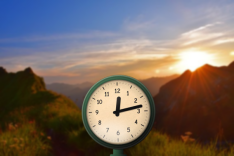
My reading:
**12:13**
